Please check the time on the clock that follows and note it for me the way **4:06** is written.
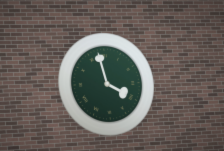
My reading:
**3:58**
